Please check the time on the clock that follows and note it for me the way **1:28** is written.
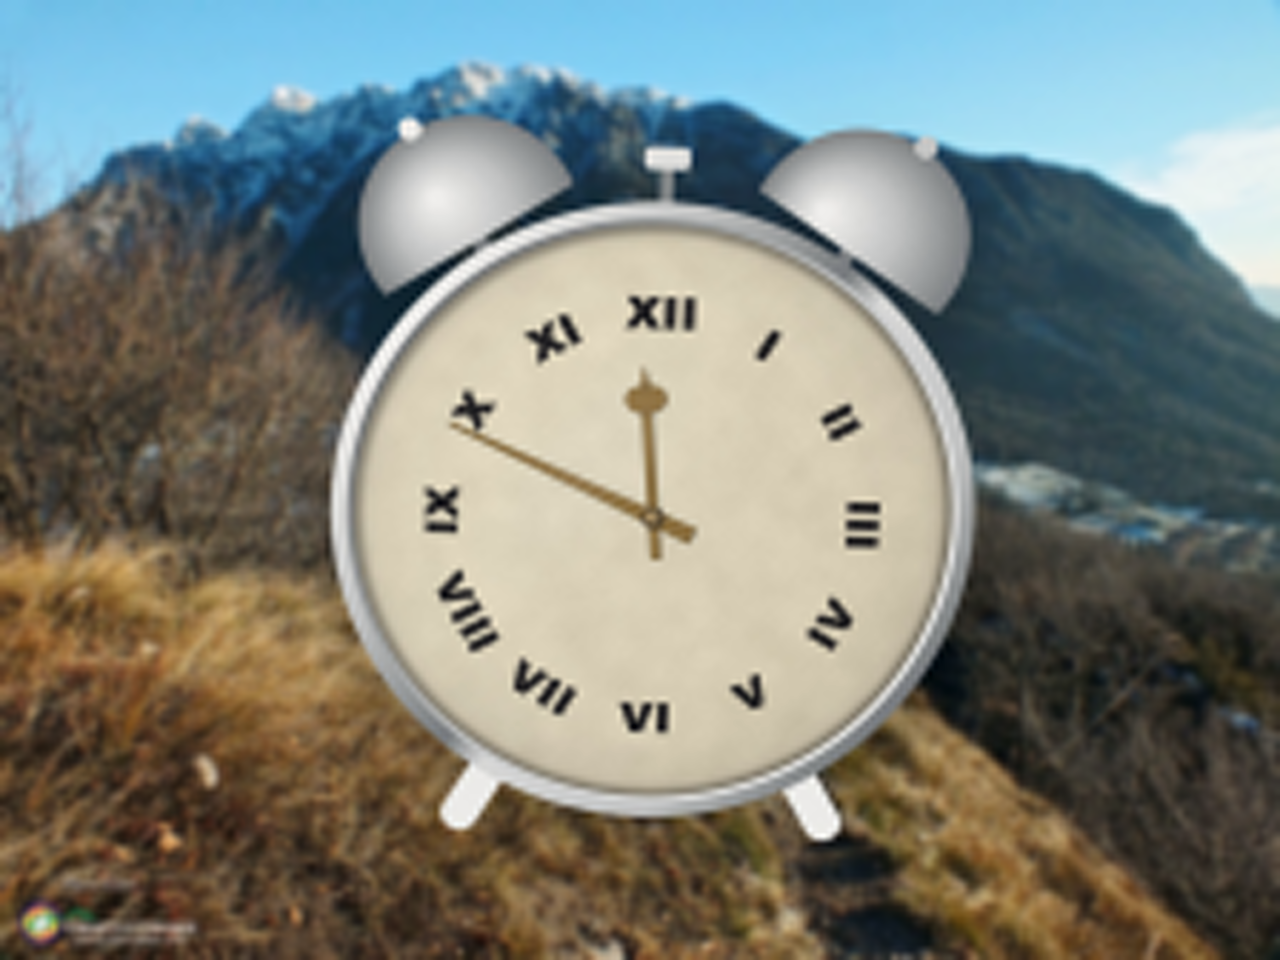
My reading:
**11:49**
